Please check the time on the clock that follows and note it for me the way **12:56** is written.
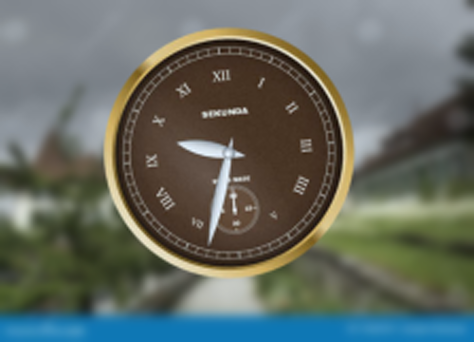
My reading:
**9:33**
